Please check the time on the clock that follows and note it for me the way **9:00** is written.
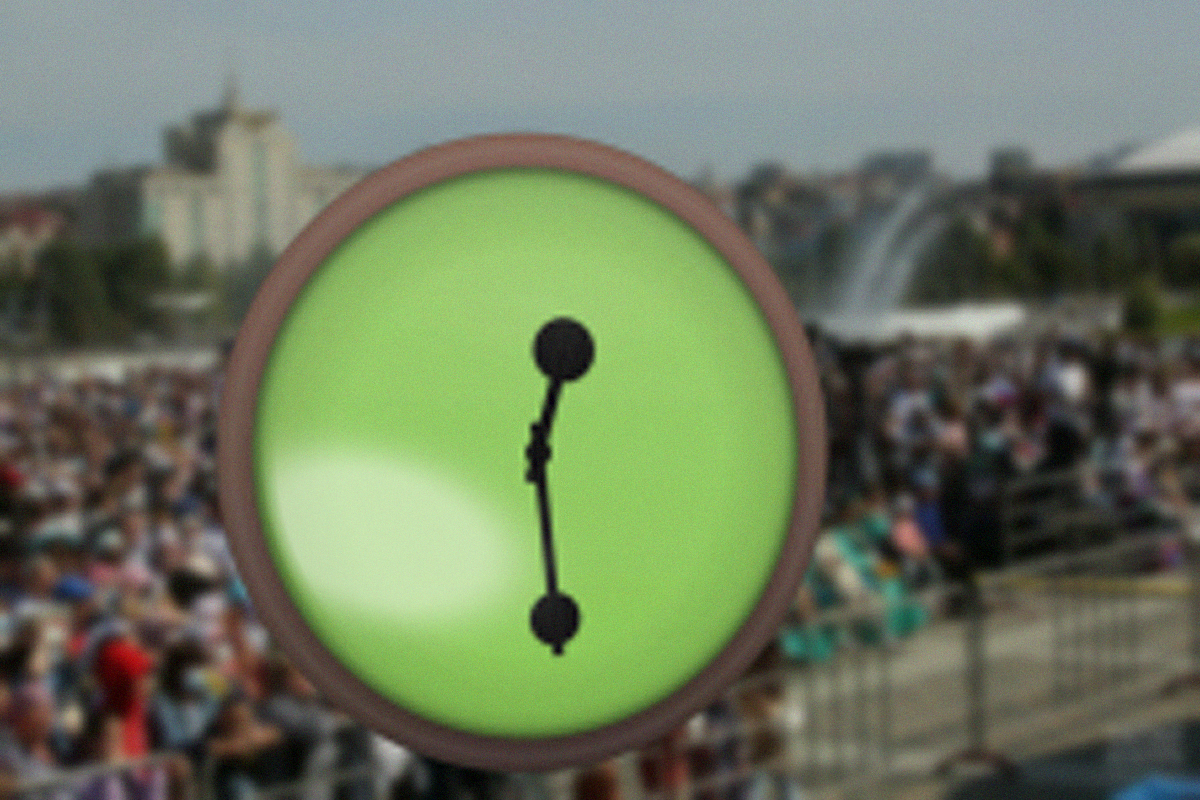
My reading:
**12:29**
